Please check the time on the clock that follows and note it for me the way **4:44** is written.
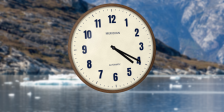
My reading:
**4:20**
